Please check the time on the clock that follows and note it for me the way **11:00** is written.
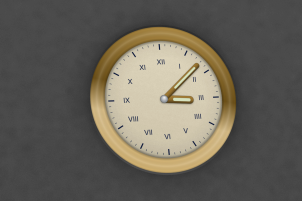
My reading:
**3:08**
